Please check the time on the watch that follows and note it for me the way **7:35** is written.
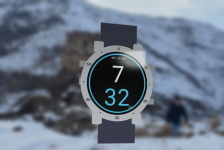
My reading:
**7:32**
